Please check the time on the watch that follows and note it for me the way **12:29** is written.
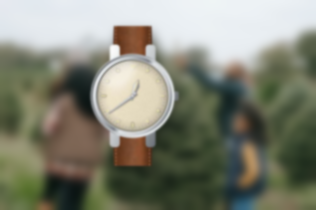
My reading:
**12:39**
